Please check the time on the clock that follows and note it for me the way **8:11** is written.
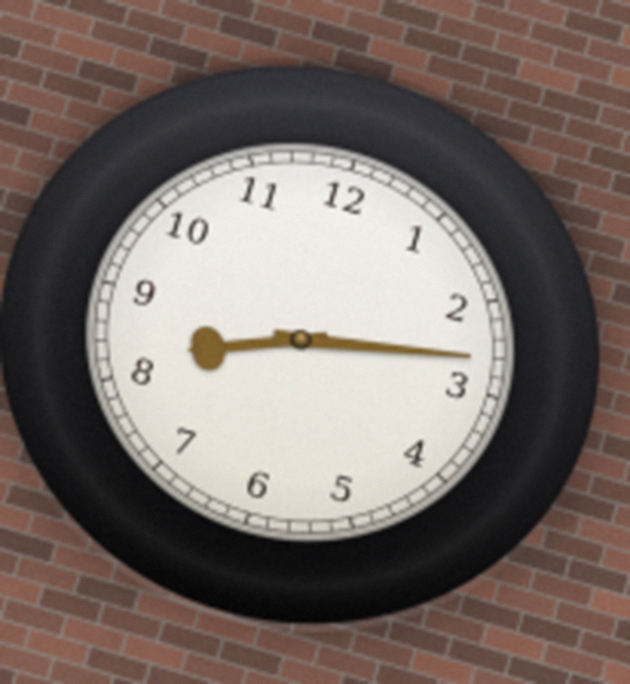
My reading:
**8:13**
